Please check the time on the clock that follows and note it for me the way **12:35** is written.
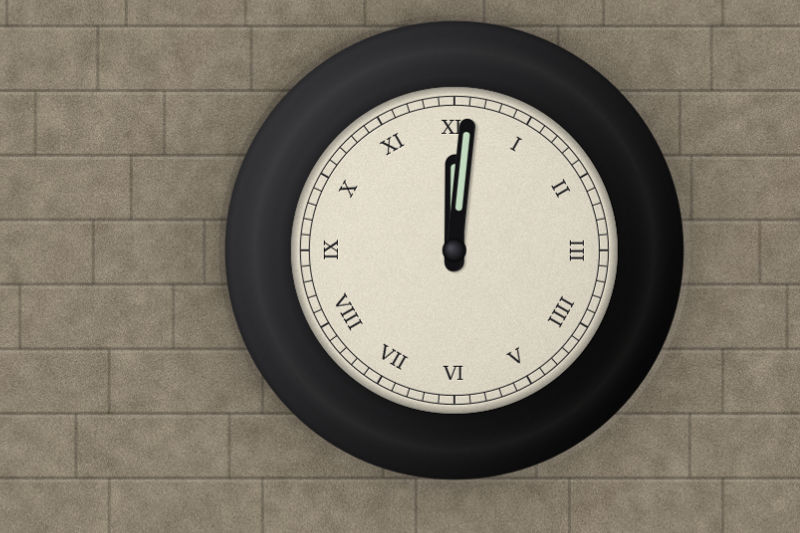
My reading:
**12:01**
